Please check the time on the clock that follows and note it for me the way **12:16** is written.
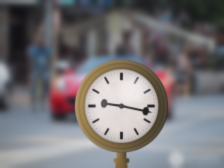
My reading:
**9:17**
